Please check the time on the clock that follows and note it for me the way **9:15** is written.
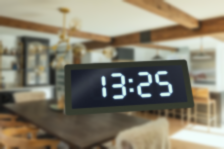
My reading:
**13:25**
